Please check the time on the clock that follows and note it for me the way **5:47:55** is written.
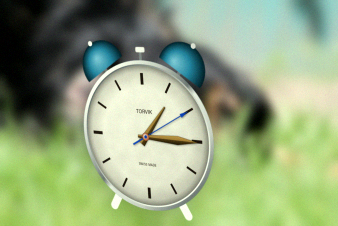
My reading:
**1:15:10**
